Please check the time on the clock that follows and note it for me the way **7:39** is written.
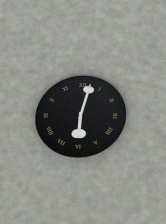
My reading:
**6:02**
